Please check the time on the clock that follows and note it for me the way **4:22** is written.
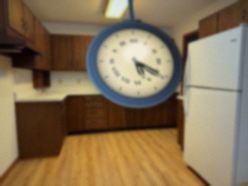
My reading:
**5:21**
